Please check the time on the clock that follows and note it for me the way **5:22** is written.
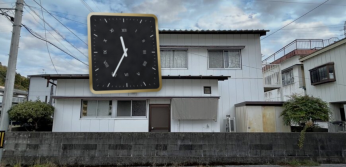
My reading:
**11:35**
